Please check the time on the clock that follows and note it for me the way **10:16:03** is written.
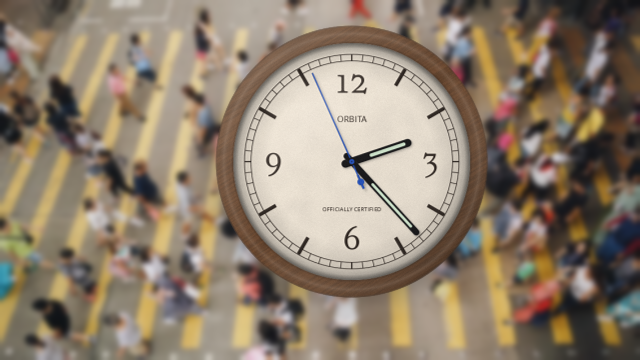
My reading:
**2:22:56**
